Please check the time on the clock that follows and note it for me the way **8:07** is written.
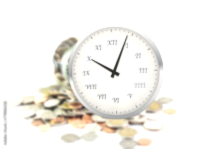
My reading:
**10:04**
